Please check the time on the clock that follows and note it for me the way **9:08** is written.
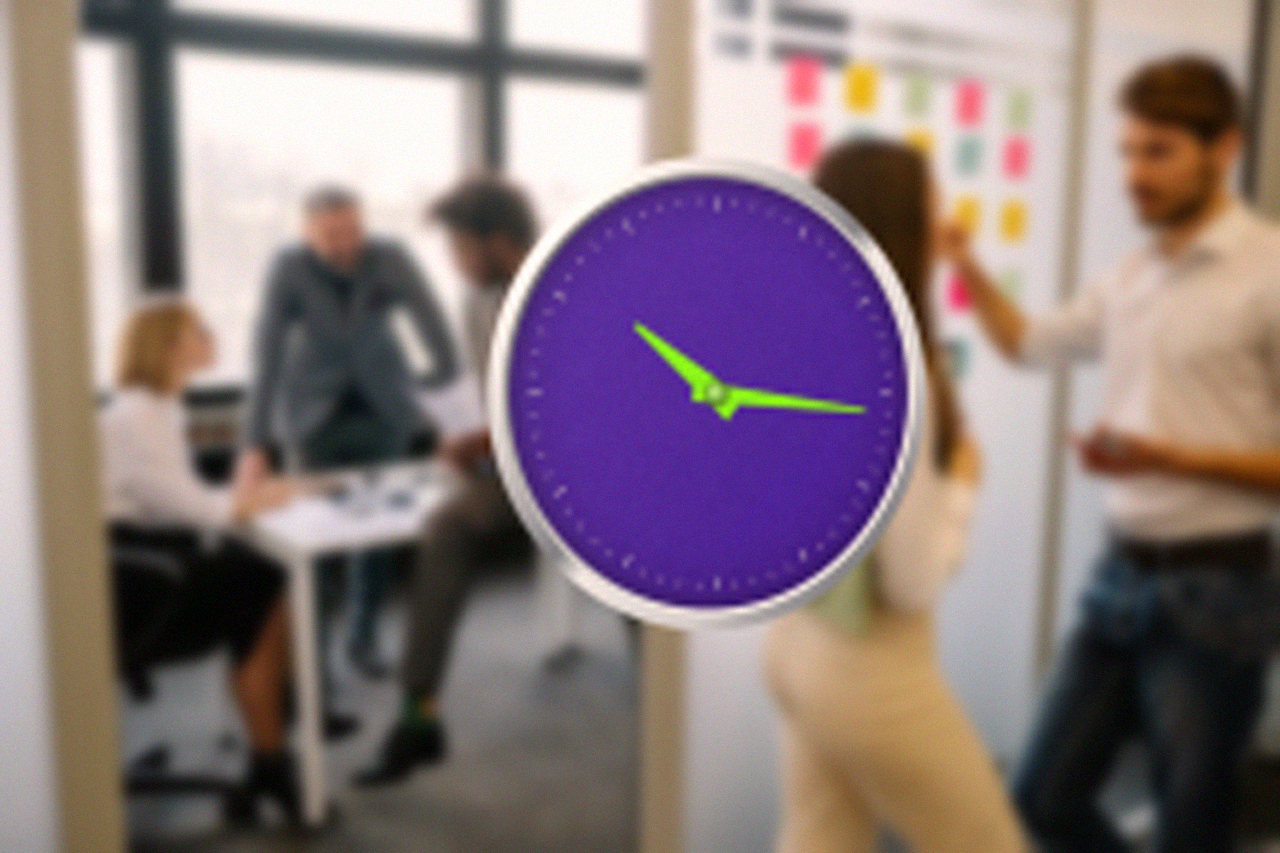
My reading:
**10:16**
